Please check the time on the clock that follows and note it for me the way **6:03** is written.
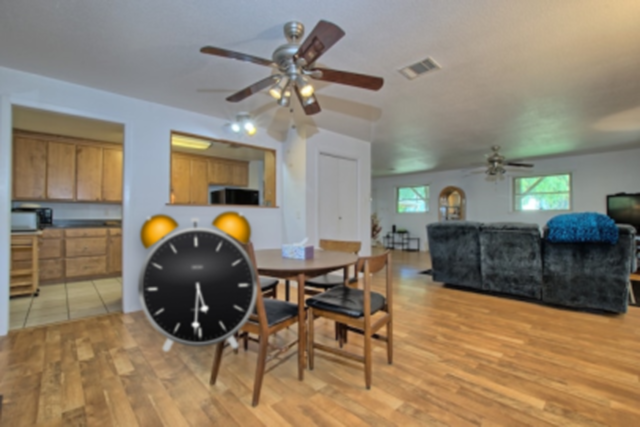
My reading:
**5:31**
